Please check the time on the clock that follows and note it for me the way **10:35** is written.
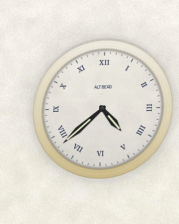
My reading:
**4:38**
